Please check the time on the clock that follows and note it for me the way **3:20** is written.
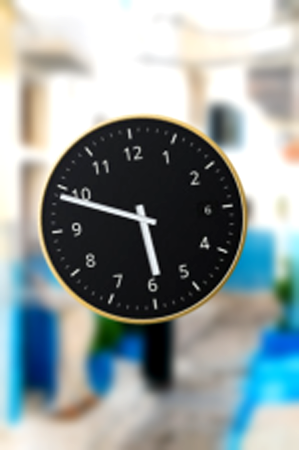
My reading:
**5:49**
